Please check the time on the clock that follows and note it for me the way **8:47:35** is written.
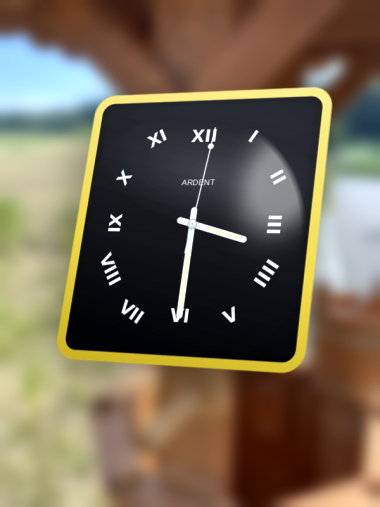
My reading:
**3:30:01**
